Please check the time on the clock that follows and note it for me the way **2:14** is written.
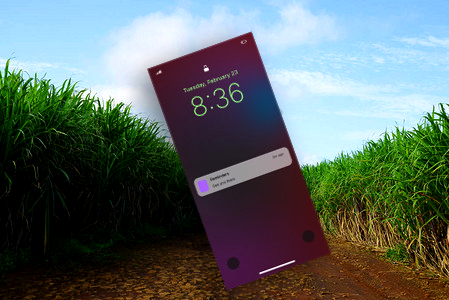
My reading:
**8:36**
